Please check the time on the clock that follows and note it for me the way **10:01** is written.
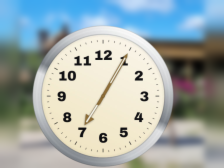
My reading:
**7:05**
